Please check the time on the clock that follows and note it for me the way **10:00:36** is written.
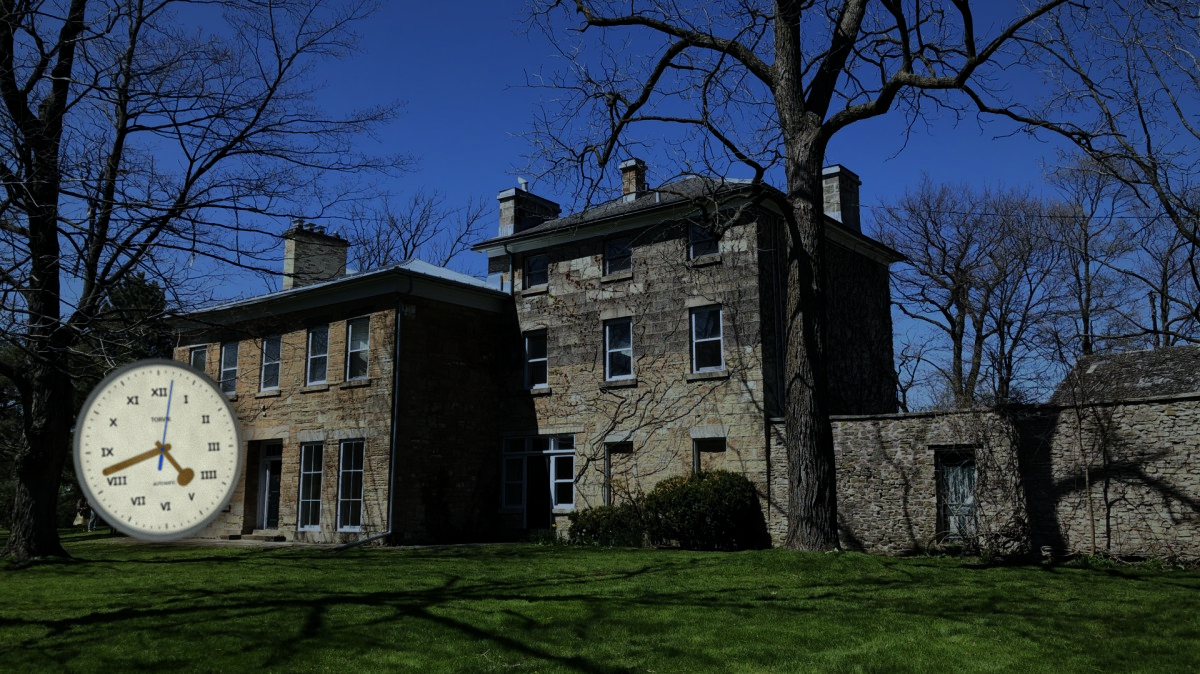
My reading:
**4:42:02**
